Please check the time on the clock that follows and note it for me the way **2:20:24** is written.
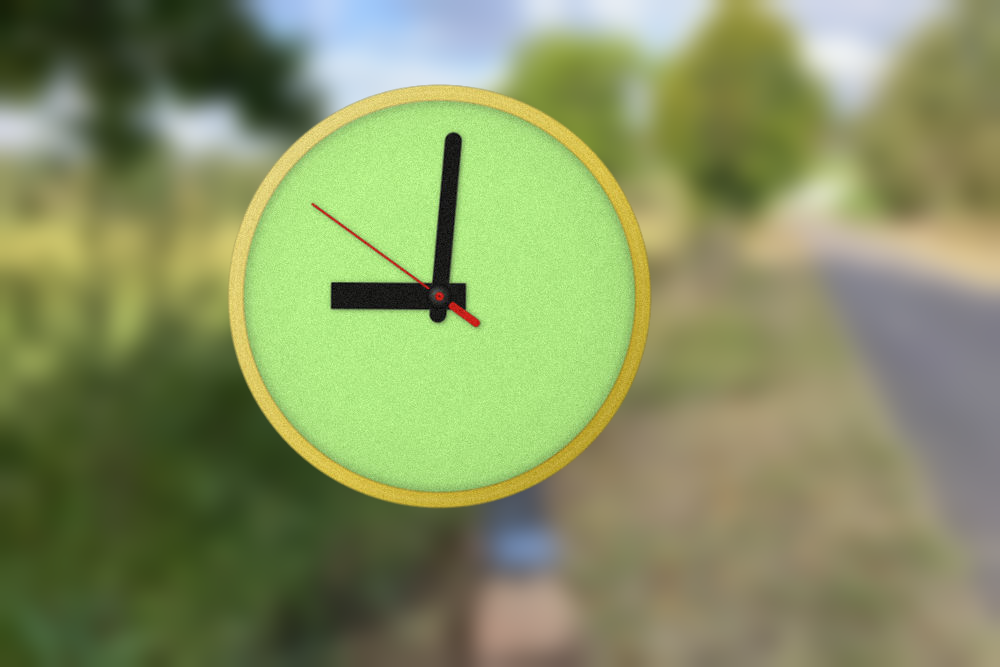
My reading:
**9:00:51**
